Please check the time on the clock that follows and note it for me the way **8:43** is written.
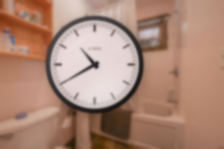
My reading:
**10:40**
